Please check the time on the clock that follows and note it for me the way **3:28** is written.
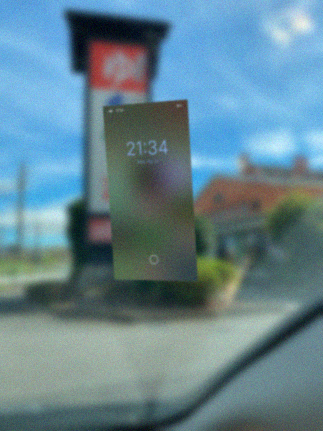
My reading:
**21:34**
